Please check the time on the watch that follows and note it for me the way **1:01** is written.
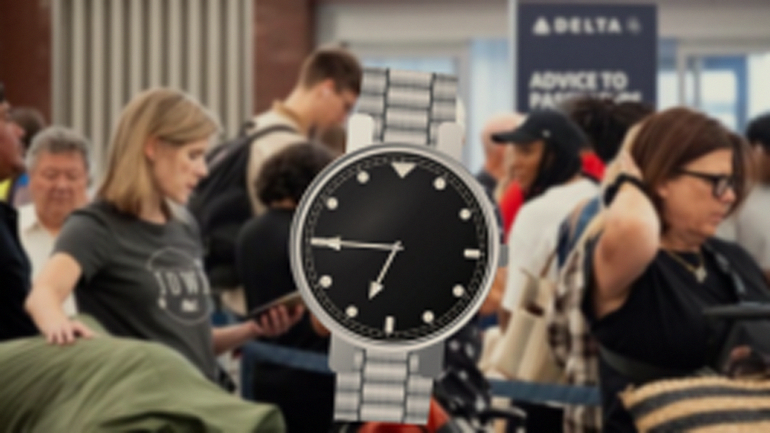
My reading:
**6:45**
